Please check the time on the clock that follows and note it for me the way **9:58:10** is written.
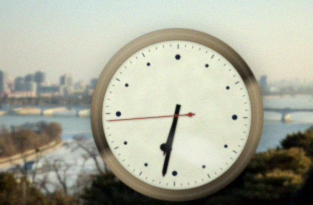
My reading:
**6:31:44**
